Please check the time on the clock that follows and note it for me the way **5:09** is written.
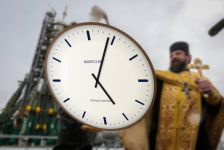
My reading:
**5:04**
